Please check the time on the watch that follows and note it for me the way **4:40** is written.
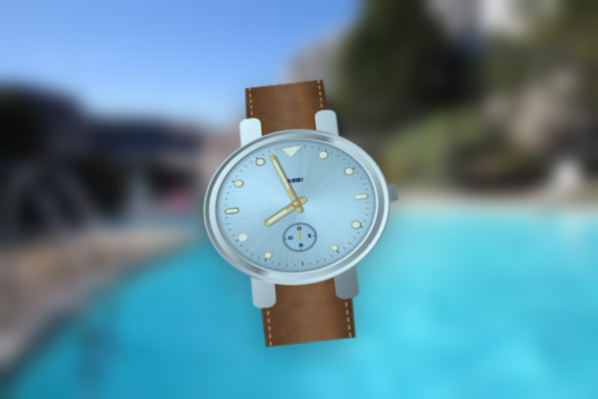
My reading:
**7:57**
